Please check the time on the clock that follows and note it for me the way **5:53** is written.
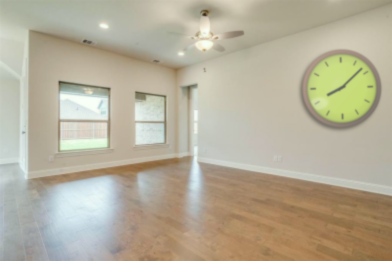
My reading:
**8:08**
